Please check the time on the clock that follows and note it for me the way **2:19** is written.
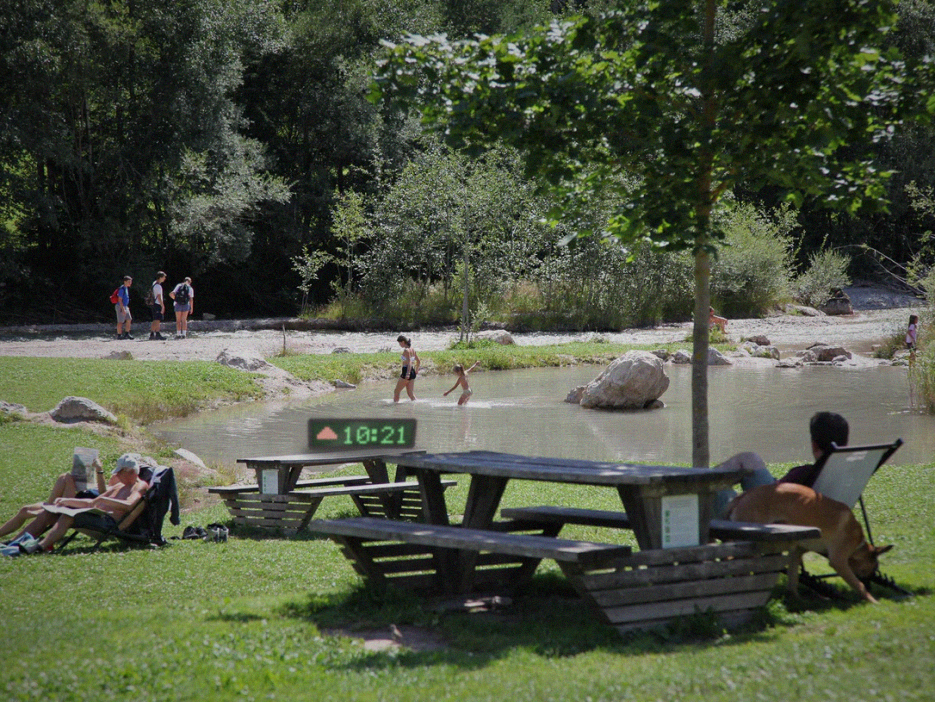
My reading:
**10:21**
